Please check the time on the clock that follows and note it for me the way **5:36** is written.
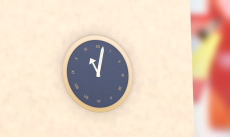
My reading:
**11:02**
